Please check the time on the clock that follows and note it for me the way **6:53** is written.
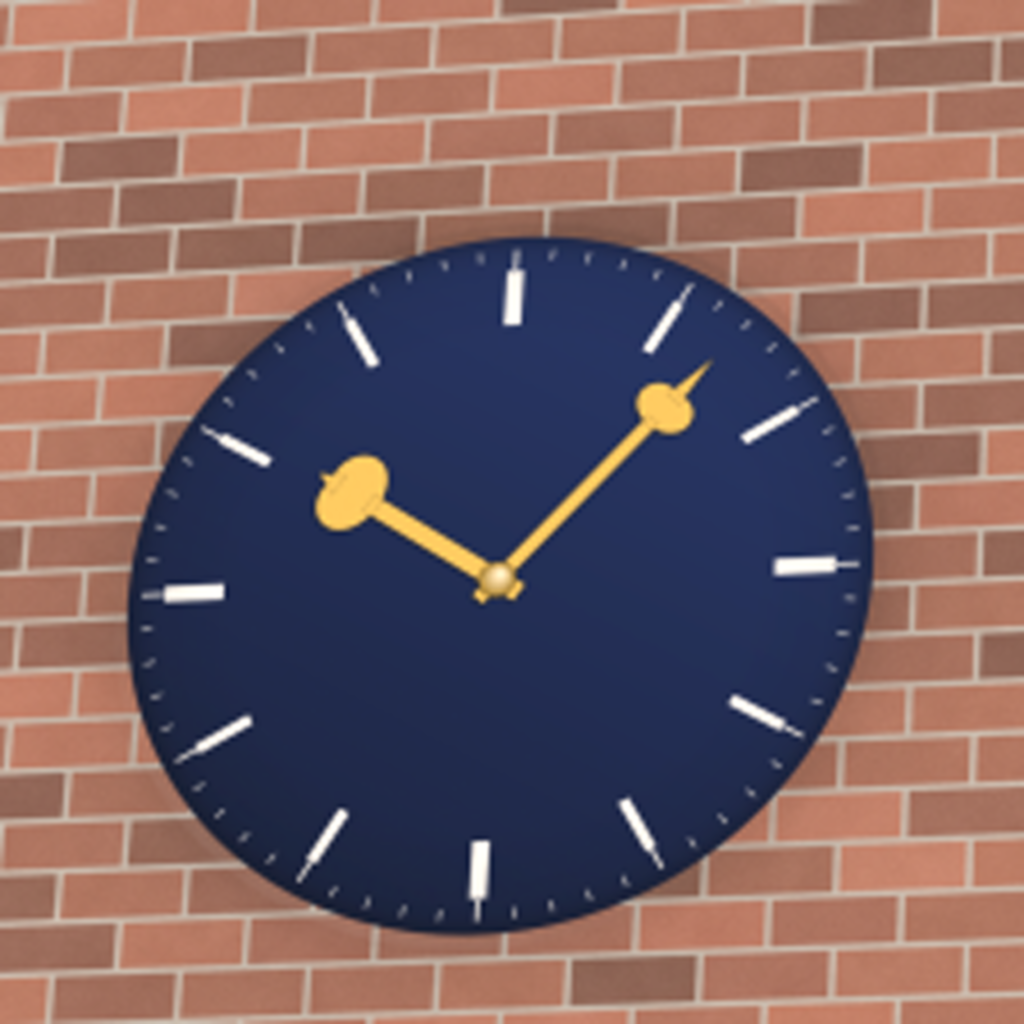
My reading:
**10:07**
